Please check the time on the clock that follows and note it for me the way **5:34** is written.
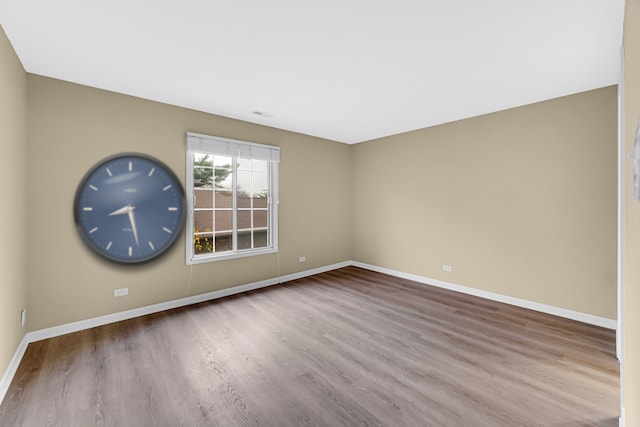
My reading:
**8:28**
